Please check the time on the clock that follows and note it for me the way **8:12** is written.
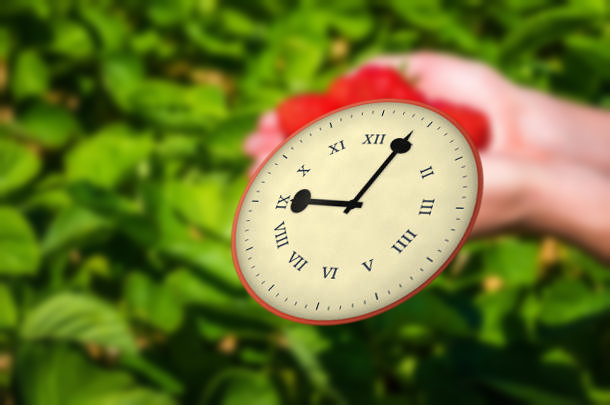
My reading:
**9:04**
